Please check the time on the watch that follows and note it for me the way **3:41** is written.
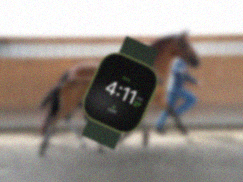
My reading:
**4:11**
